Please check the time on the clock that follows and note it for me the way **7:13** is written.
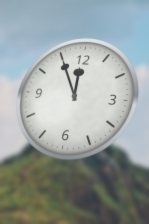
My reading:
**11:55**
